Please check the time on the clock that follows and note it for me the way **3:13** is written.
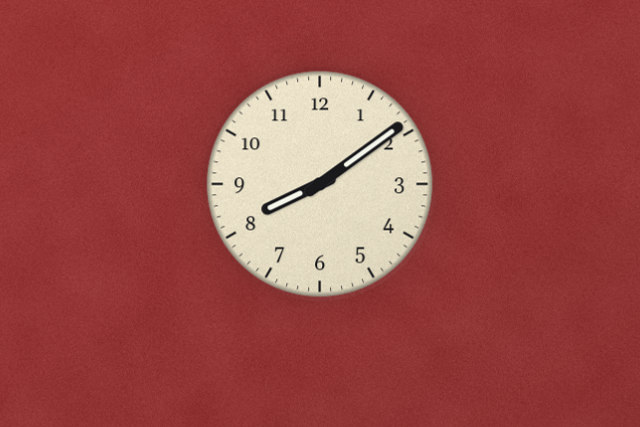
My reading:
**8:09**
